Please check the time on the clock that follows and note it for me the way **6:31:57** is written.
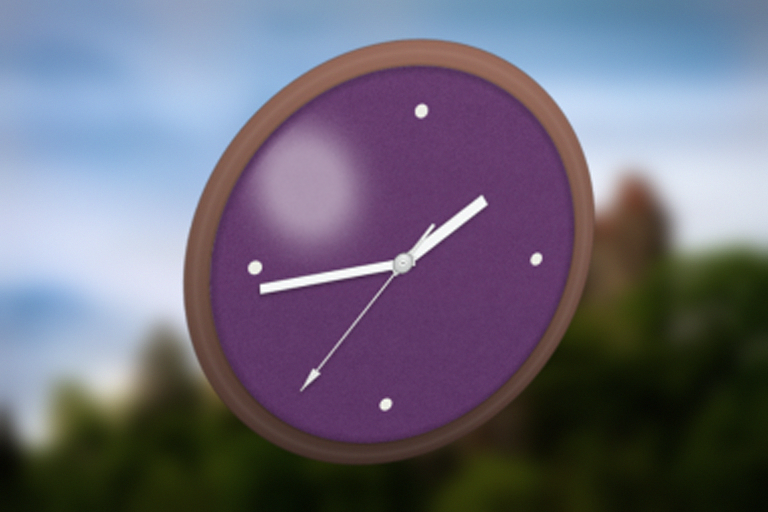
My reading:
**1:43:36**
